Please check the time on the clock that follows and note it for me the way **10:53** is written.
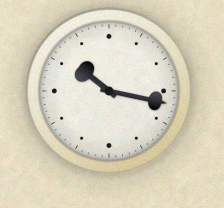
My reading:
**10:17**
